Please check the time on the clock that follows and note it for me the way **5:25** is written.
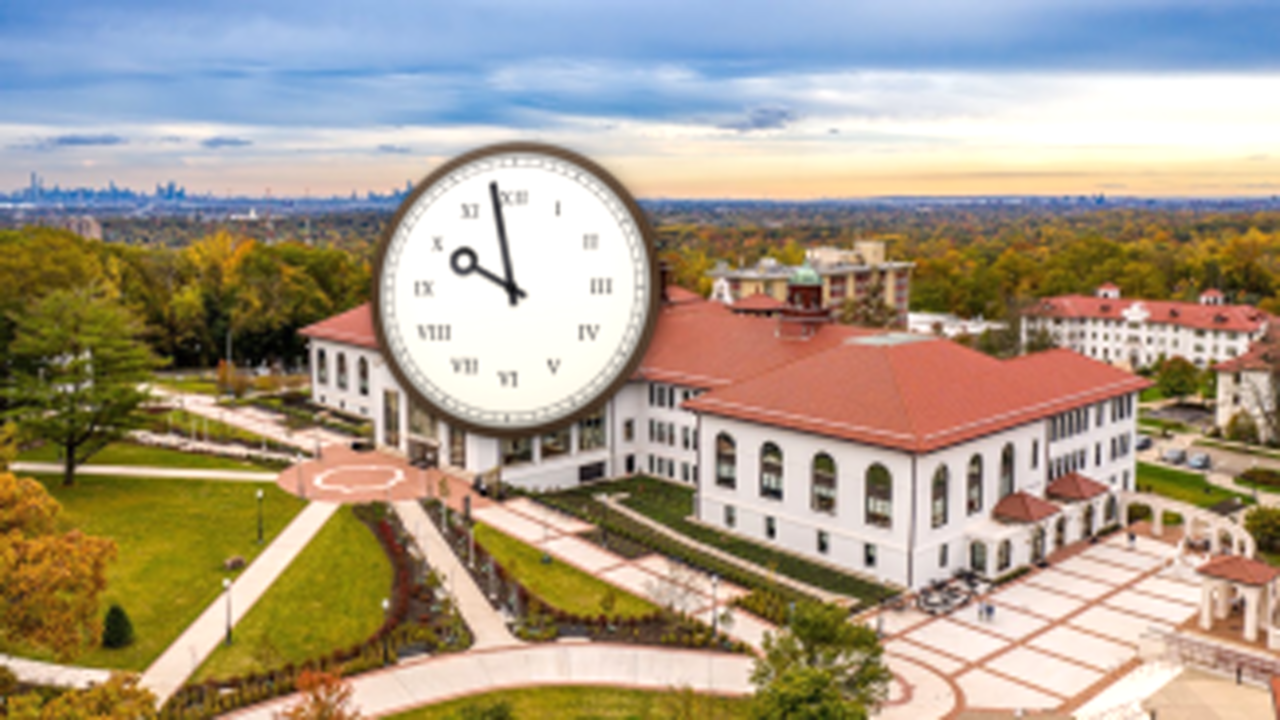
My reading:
**9:58**
